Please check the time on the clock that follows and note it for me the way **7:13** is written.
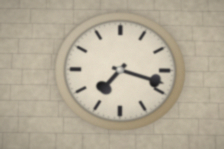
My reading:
**7:18**
